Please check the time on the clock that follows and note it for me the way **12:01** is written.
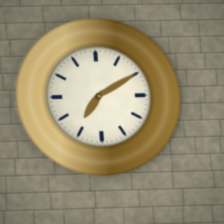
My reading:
**7:10**
